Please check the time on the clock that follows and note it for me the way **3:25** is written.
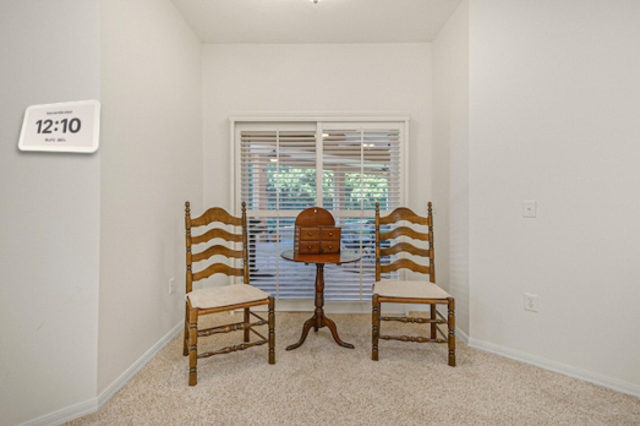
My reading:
**12:10**
